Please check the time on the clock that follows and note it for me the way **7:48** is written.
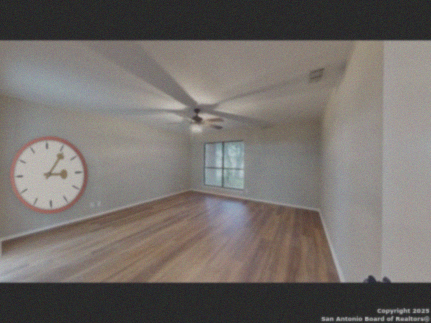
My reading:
**3:06**
